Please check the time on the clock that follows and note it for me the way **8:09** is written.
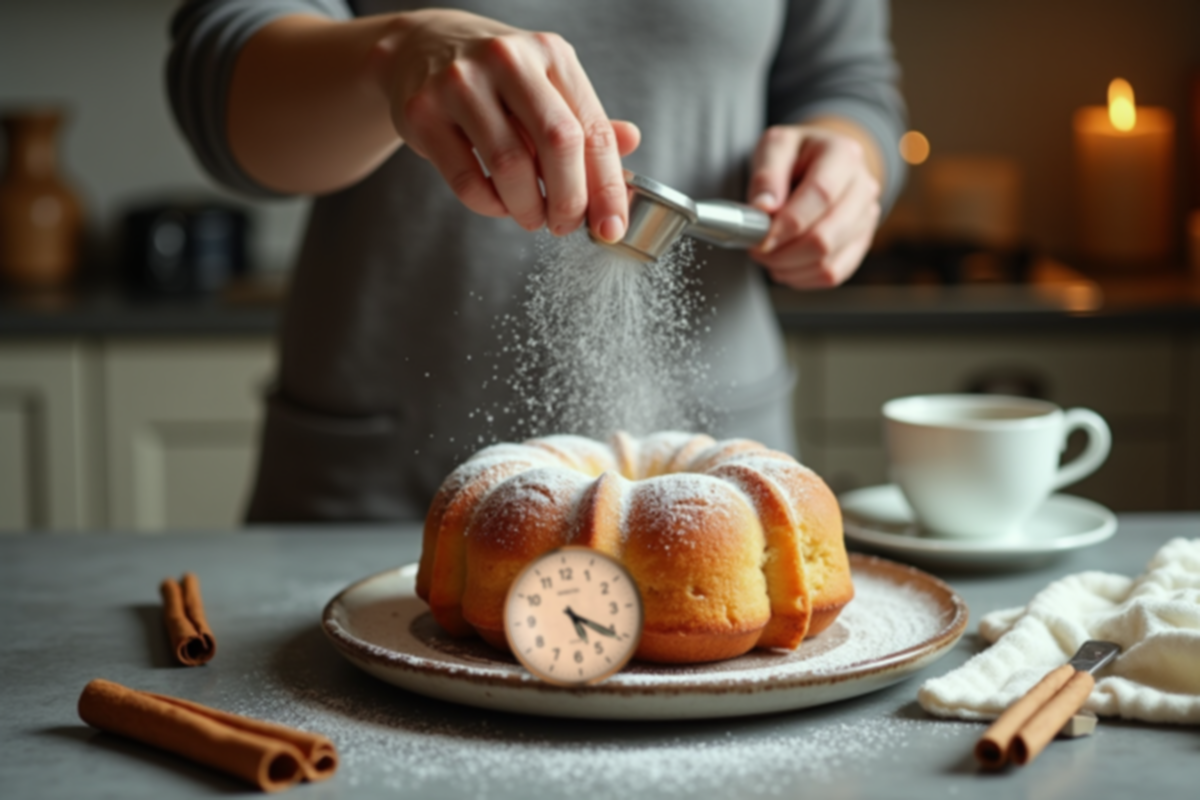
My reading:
**5:21**
